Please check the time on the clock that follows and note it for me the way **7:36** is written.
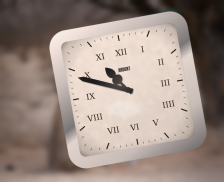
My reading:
**10:49**
